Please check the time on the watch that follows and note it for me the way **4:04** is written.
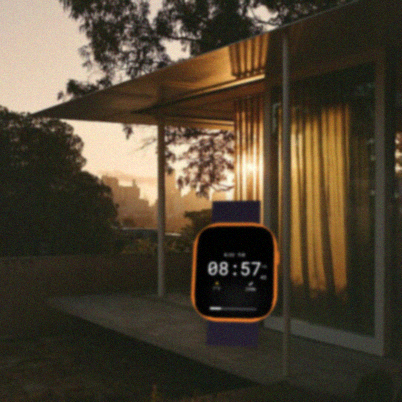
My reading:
**8:57**
